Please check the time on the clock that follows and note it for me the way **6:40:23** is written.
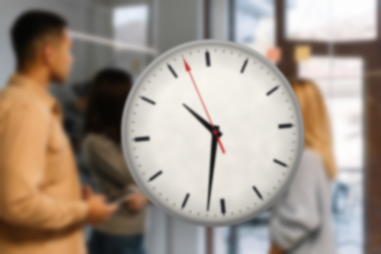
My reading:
**10:31:57**
